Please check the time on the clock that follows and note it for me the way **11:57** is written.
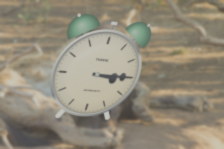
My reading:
**3:15**
